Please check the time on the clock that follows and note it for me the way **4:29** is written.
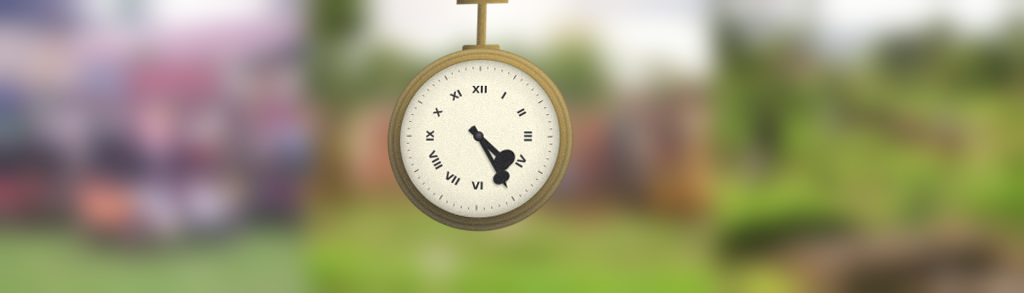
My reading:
**4:25**
